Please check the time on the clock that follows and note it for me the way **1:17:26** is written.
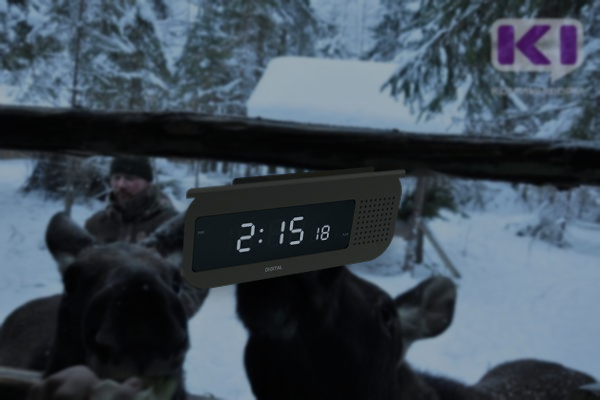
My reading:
**2:15:18**
